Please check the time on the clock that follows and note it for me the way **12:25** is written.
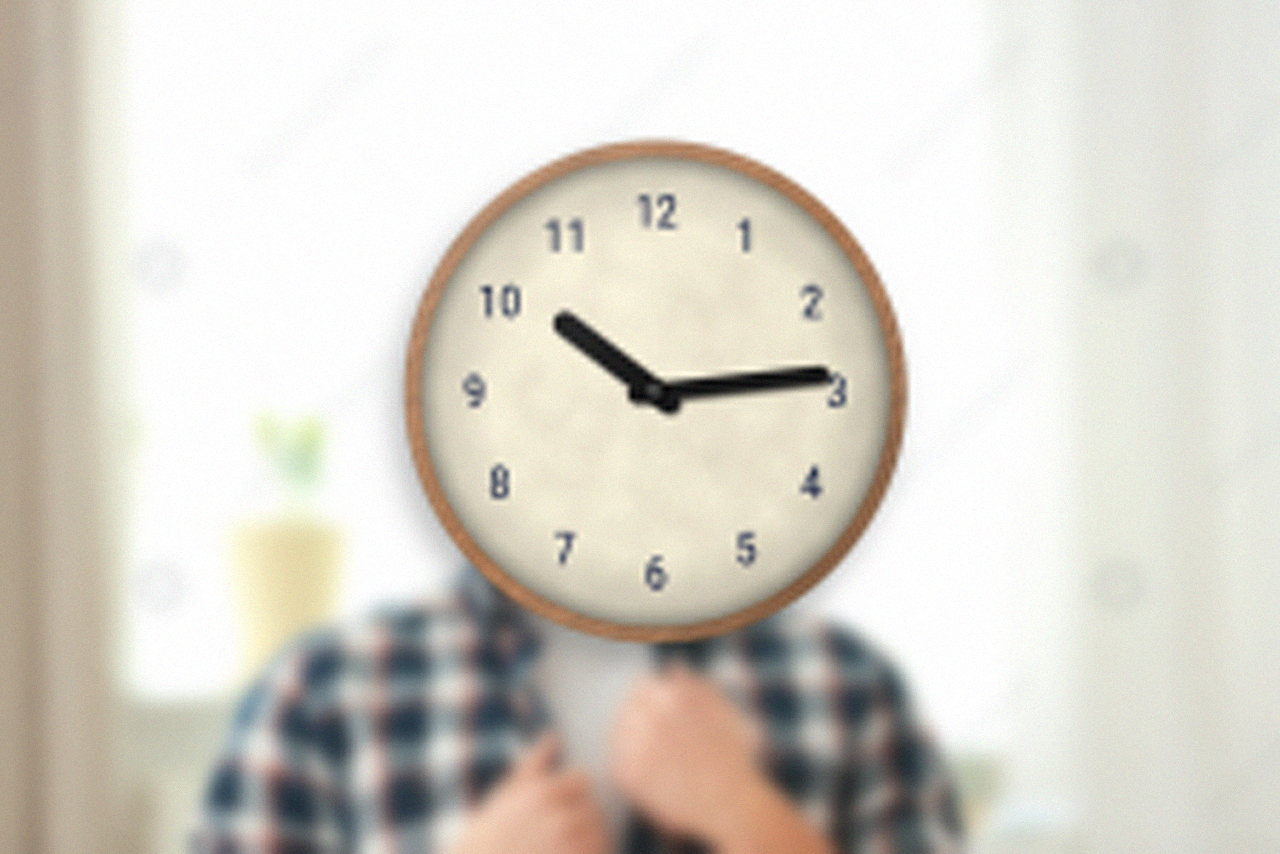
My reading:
**10:14**
